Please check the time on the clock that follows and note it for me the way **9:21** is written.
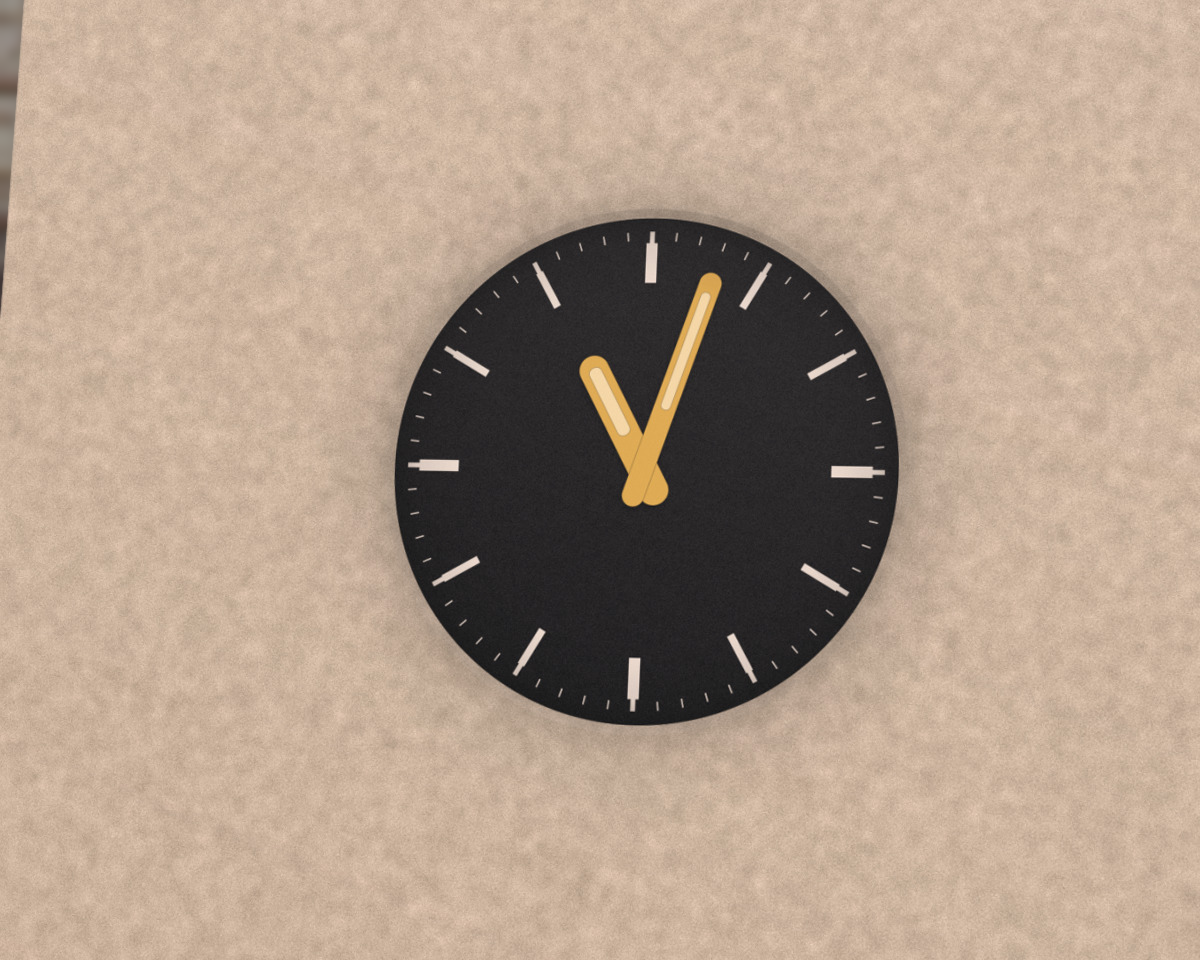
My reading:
**11:03**
